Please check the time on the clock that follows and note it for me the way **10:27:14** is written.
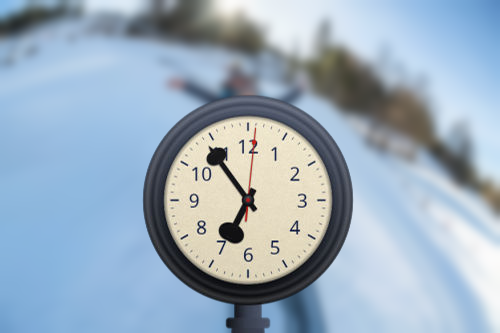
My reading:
**6:54:01**
